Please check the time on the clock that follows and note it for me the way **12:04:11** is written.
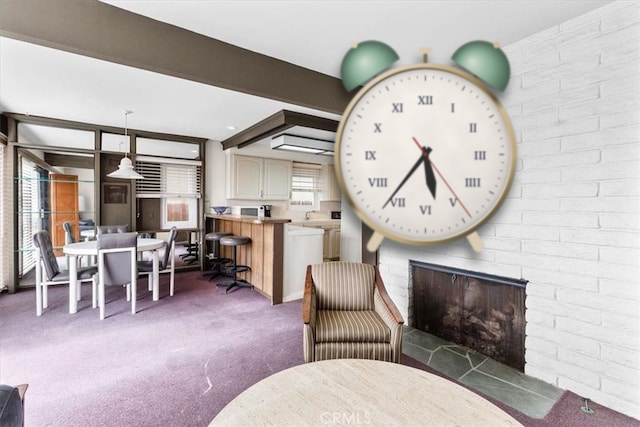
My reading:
**5:36:24**
